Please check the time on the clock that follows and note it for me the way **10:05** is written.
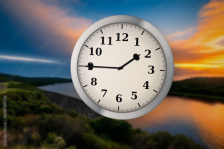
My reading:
**1:45**
